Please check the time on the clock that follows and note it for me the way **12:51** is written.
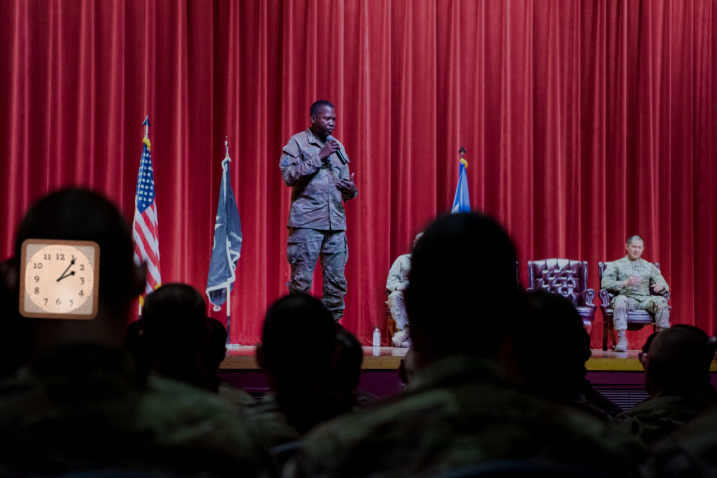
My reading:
**2:06**
